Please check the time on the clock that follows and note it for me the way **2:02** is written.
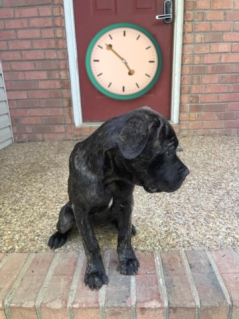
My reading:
**4:52**
